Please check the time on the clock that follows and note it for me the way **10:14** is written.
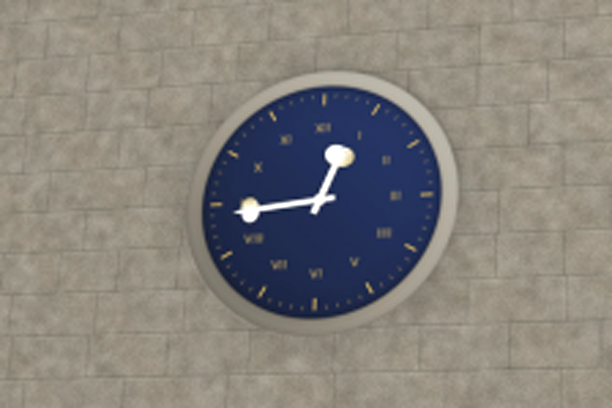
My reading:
**12:44**
